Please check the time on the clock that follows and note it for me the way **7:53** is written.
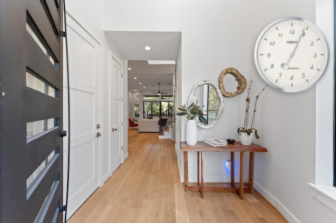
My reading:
**7:04**
